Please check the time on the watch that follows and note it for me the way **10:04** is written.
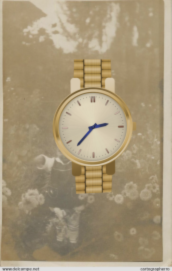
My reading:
**2:37**
